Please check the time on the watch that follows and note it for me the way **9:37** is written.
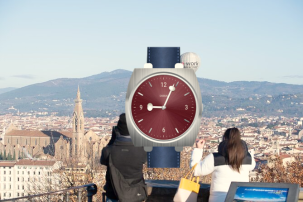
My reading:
**9:04**
